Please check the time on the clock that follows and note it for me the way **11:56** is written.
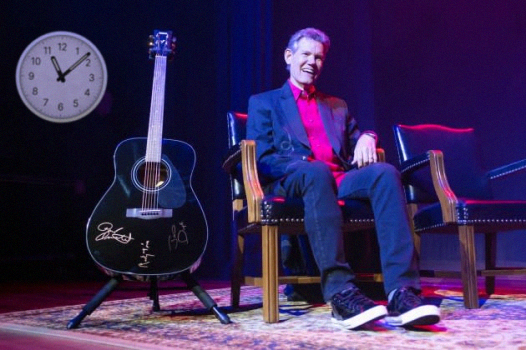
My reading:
**11:08**
